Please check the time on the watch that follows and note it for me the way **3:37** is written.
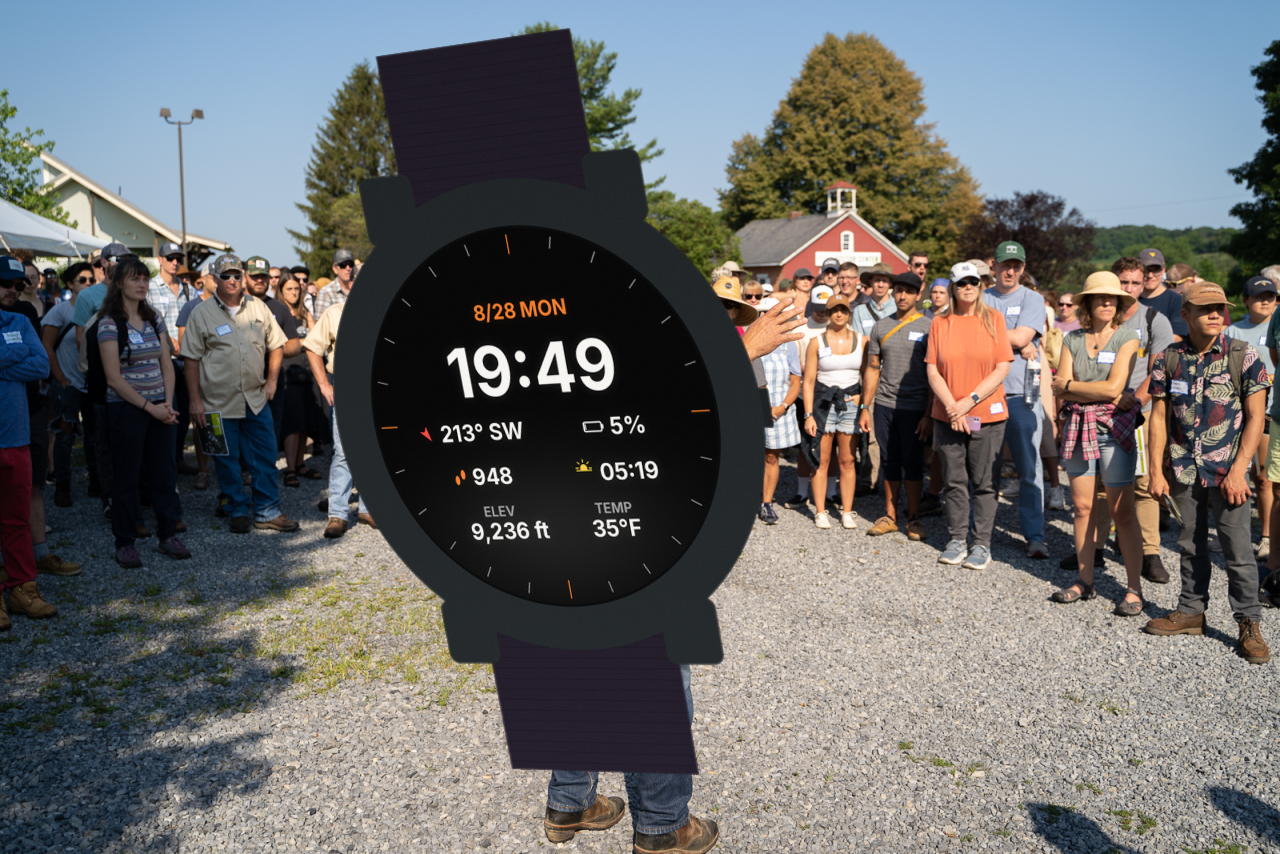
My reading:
**19:49**
